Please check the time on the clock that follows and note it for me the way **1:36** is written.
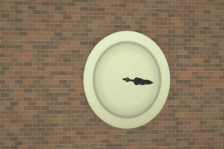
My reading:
**3:16**
